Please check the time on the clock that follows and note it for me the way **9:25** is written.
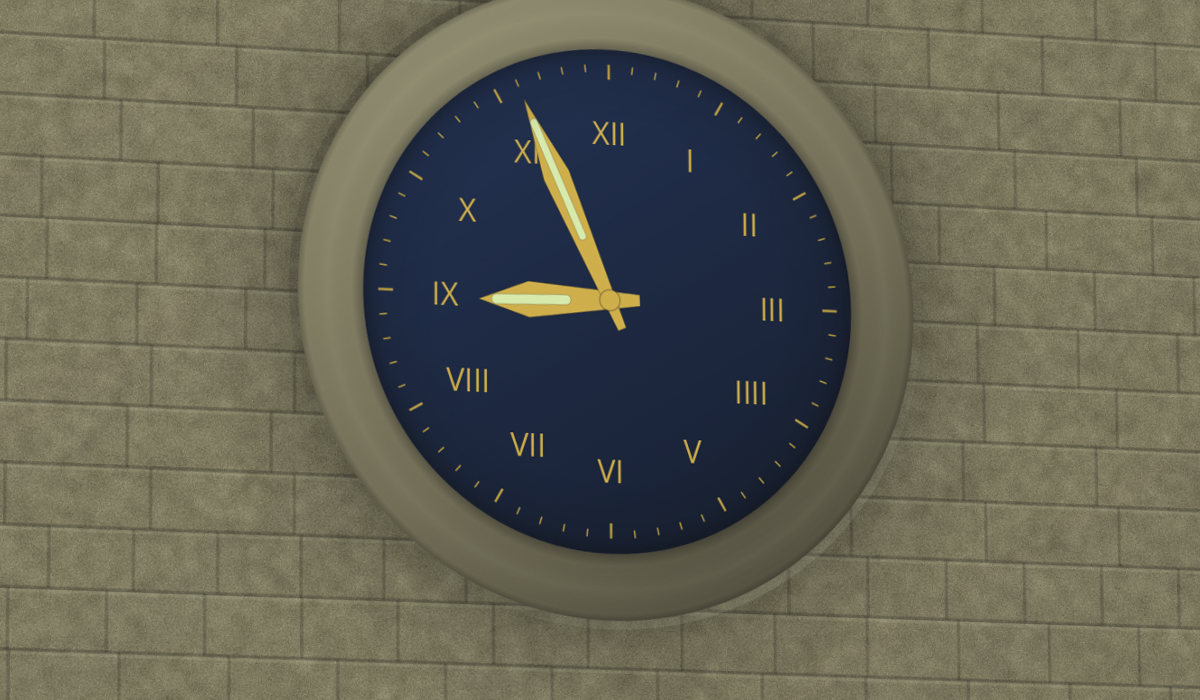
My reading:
**8:56**
